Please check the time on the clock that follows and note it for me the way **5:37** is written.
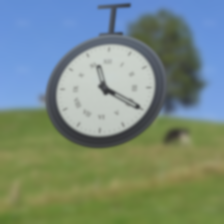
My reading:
**11:20**
